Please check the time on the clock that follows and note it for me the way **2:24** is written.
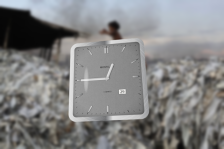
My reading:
**12:45**
